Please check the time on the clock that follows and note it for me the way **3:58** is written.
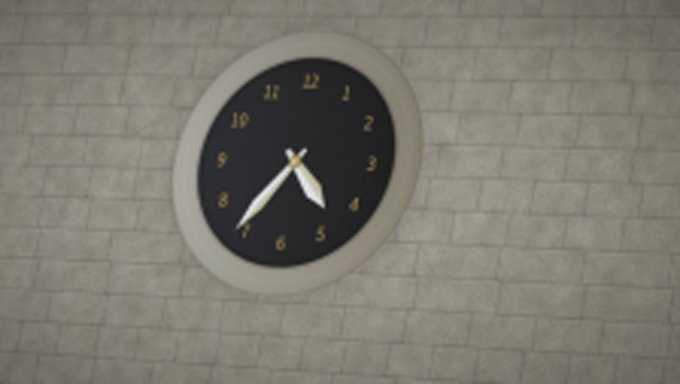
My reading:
**4:36**
